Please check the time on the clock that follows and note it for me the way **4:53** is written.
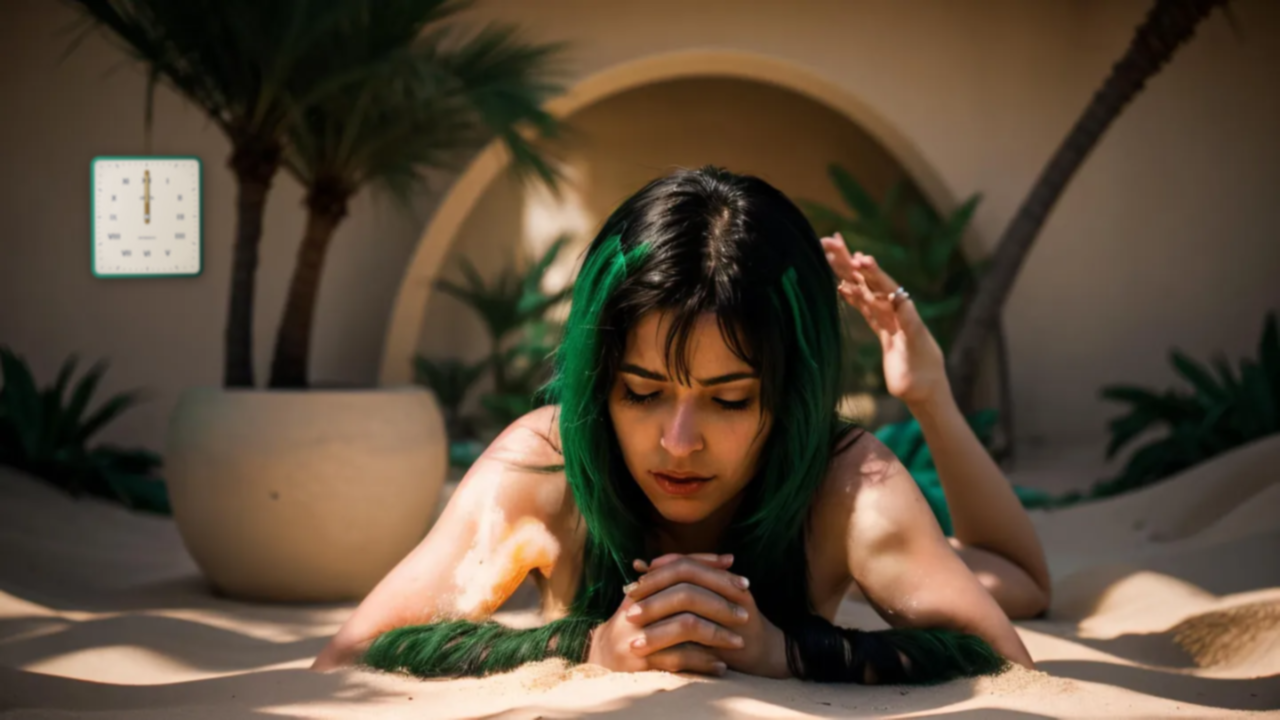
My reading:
**12:00**
